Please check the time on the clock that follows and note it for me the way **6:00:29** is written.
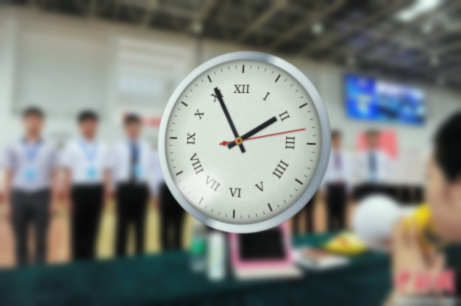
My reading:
**1:55:13**
